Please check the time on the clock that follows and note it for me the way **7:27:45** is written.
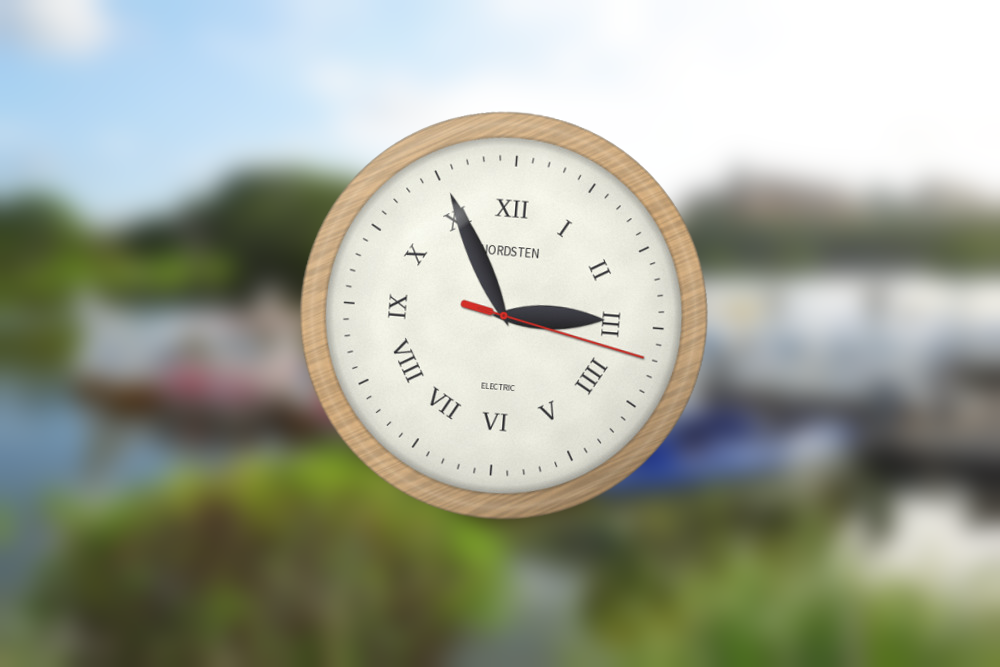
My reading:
**2:55:17**
